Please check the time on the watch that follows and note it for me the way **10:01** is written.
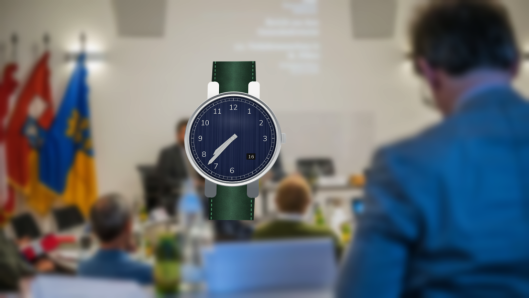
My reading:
**7:37**
